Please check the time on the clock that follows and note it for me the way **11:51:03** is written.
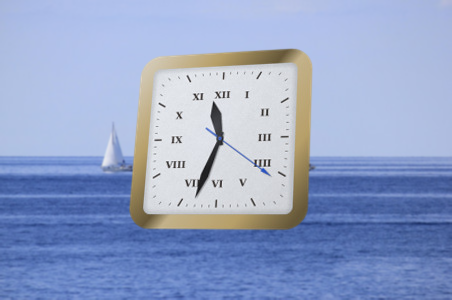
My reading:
**11:33:21**
